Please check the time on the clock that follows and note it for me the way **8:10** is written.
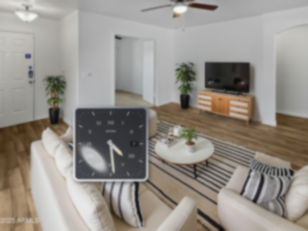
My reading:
**4:29**
